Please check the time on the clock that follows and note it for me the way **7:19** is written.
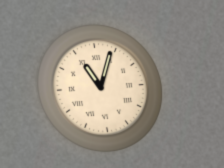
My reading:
**11:04**
